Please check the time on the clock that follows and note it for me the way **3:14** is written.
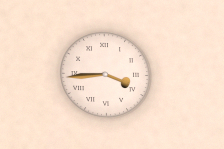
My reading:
**3:44**
